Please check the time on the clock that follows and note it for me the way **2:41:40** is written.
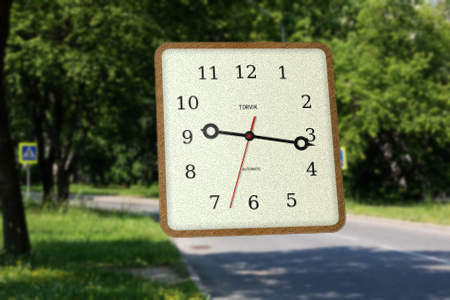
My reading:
**9:16:33**
